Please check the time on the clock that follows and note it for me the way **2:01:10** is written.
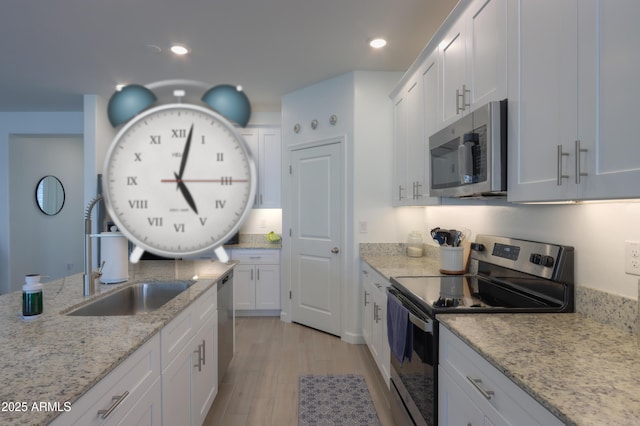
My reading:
**5:02:15**
